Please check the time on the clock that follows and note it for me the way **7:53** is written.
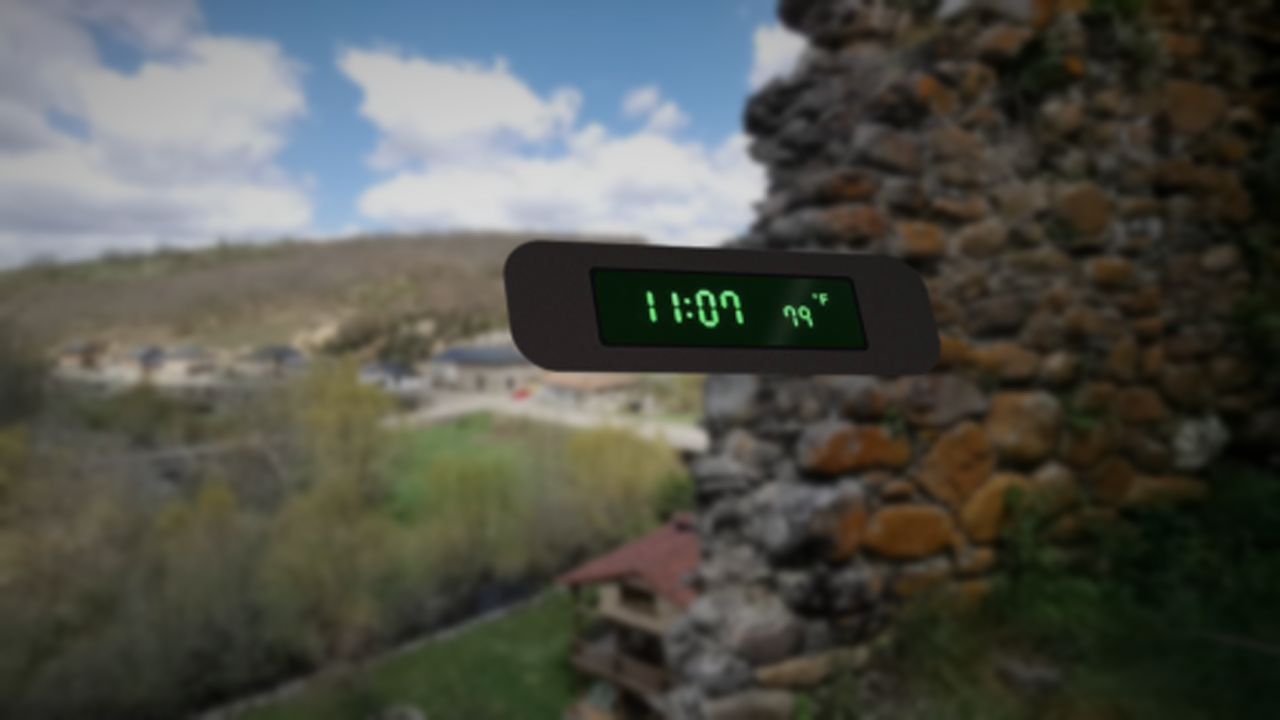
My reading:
**11:07**
